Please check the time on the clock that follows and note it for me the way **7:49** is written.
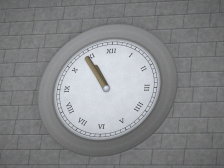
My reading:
**10:54**
